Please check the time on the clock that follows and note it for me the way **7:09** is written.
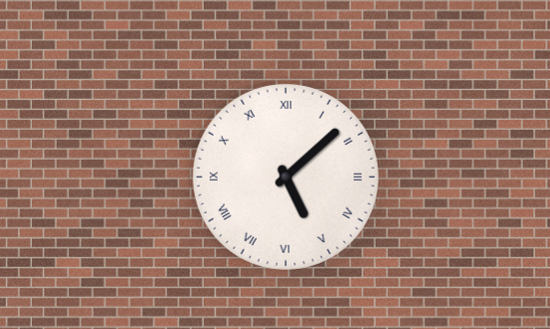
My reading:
**5:08**
